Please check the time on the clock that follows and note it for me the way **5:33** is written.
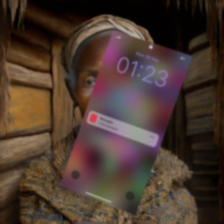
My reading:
**1:23**
